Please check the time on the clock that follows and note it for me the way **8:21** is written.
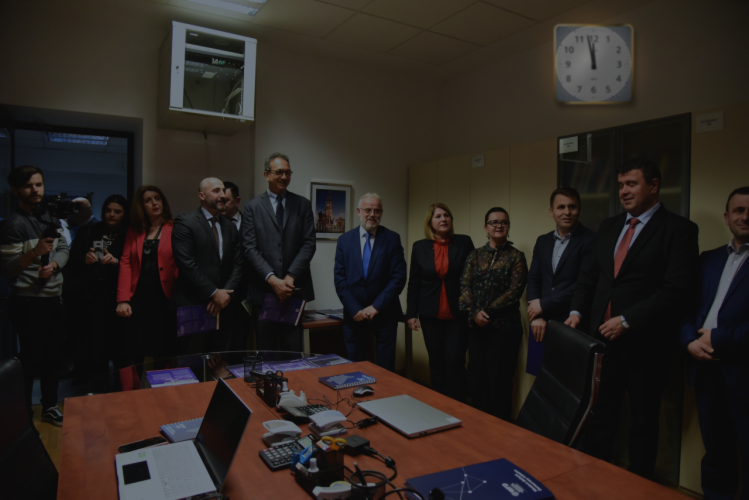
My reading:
**11:58**
